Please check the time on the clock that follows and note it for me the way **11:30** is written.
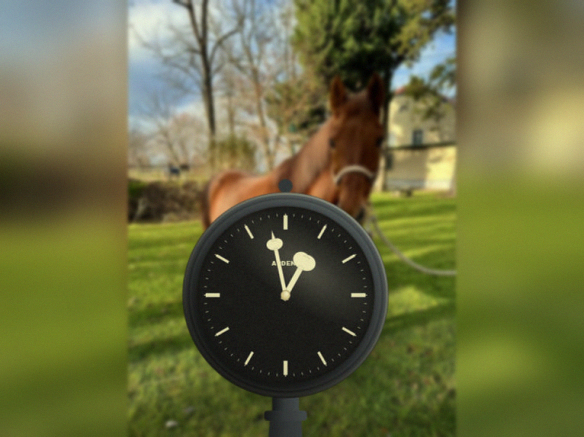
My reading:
**12:58**
